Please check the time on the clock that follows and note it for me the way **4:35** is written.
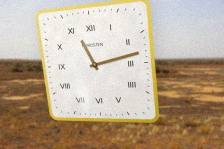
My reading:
**11:13**
